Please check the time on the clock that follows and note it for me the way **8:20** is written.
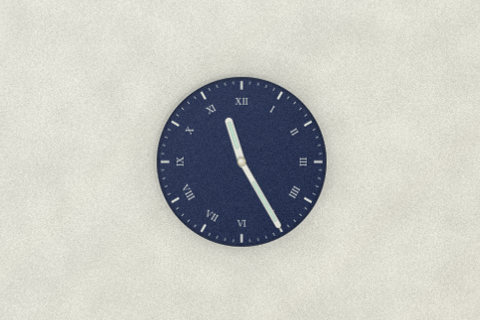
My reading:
**11:25**
